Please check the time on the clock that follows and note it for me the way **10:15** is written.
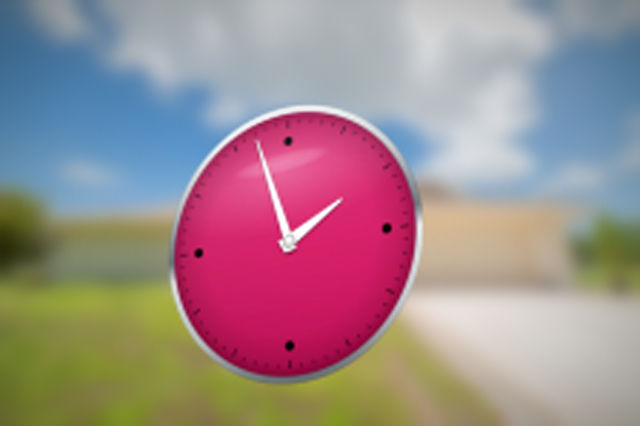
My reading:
**1:57**
